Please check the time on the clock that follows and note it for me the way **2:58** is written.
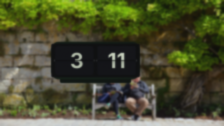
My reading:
**3:11**
